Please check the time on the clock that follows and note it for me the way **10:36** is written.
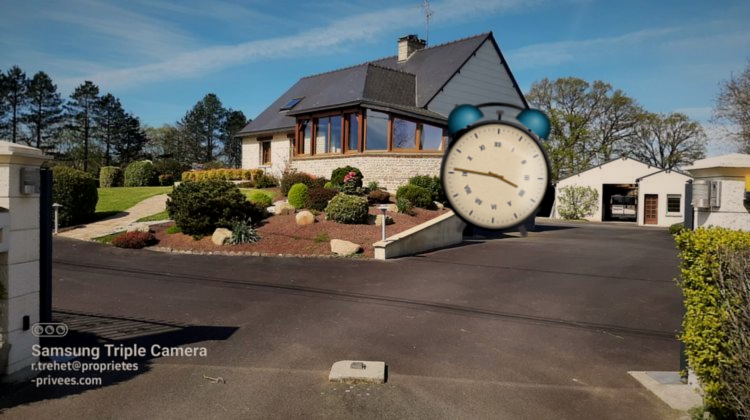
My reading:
**3:46**
